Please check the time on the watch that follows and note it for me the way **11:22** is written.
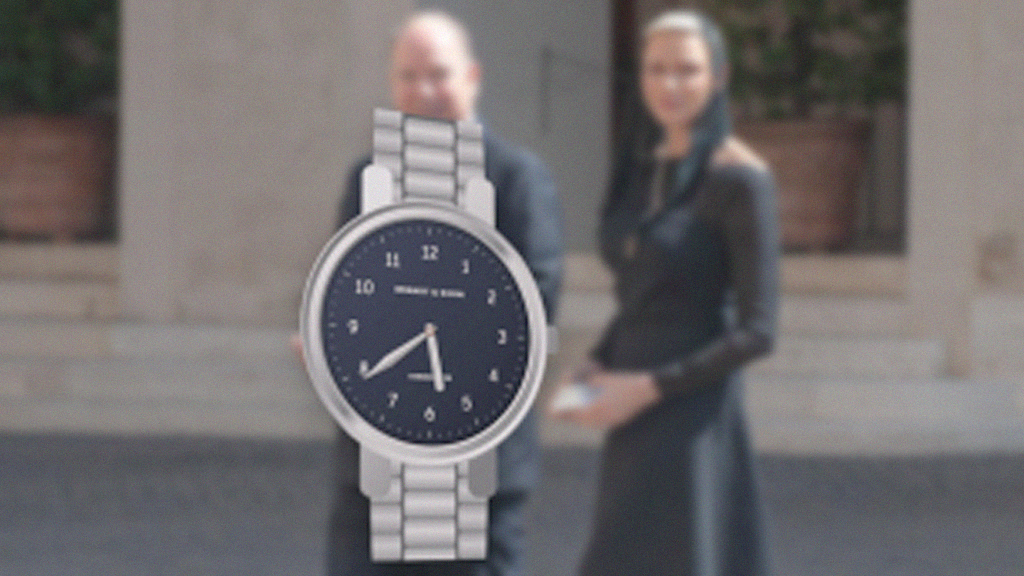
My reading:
**5:39**
